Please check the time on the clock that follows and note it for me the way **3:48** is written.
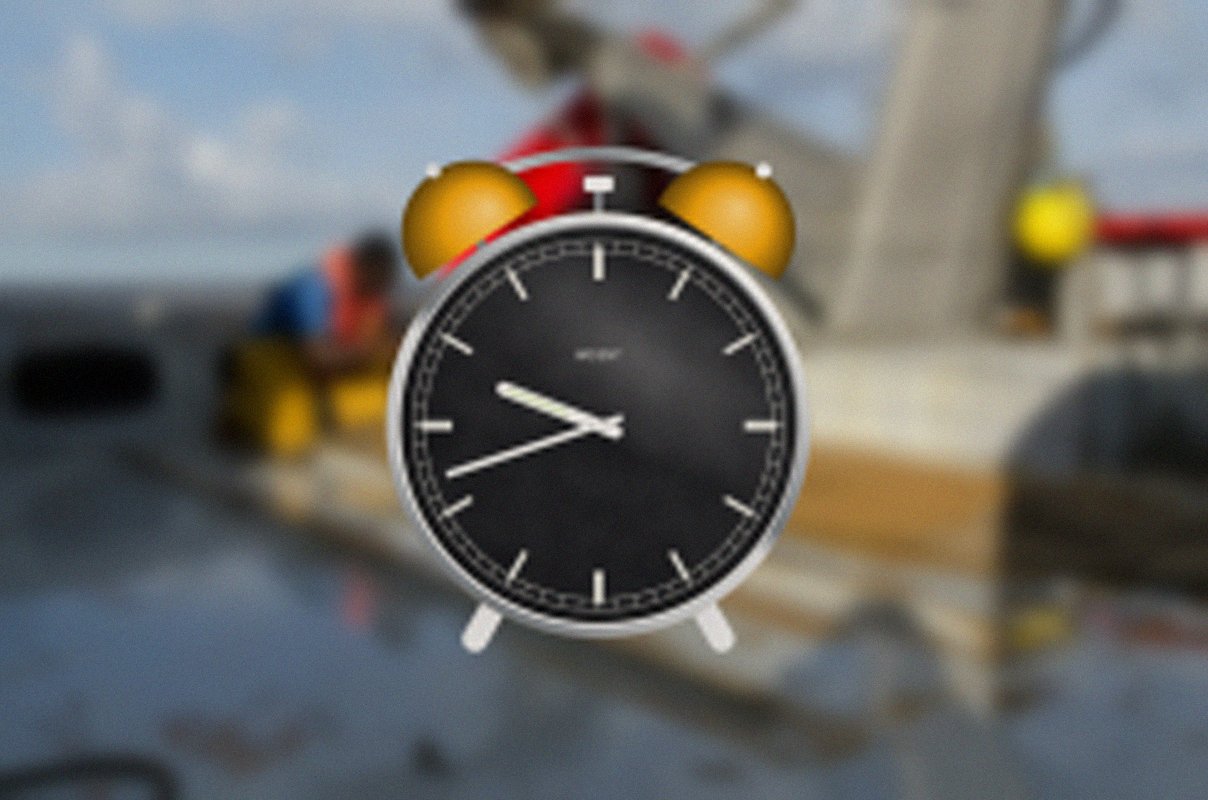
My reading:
**9:42**
